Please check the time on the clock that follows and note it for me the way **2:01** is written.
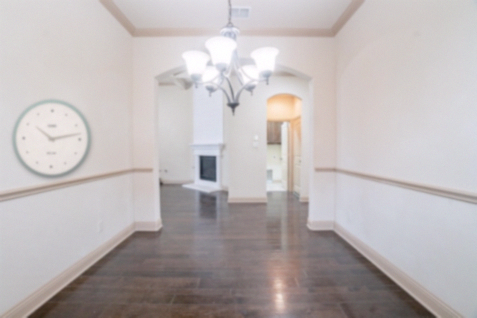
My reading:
**10:13**
